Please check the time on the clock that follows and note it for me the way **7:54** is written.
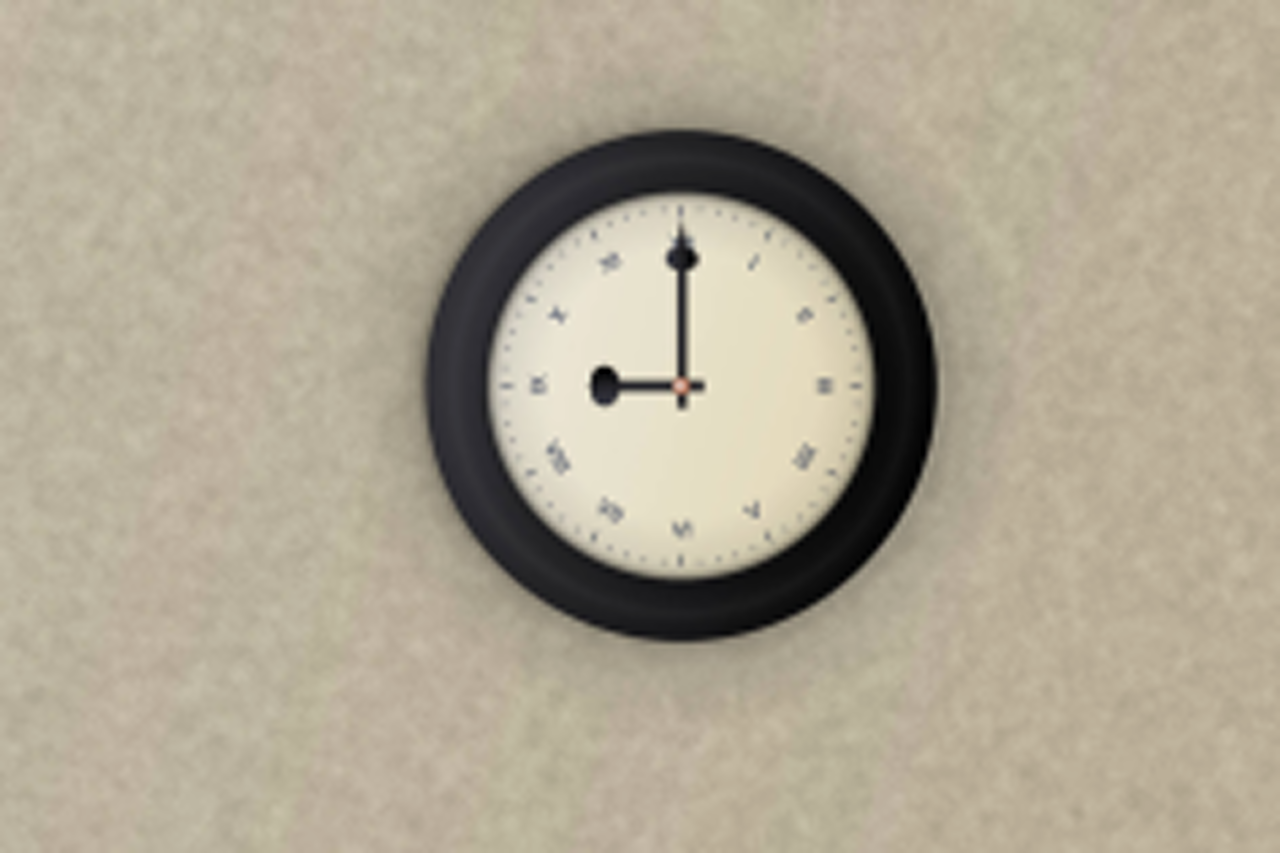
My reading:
**9:00**
